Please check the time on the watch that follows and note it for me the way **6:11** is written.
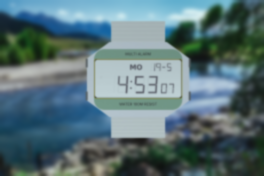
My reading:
**4:53**
